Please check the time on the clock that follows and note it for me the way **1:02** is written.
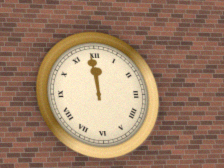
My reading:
**11:59**
